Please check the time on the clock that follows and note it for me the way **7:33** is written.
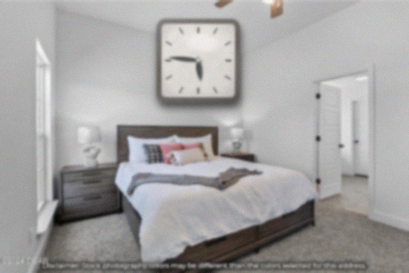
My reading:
**5:46**
